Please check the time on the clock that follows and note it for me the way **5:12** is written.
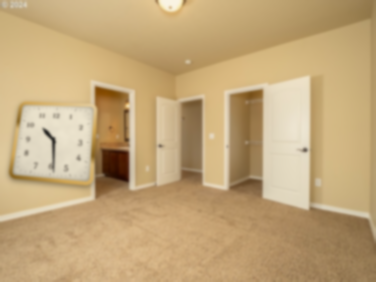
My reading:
**10:29**
